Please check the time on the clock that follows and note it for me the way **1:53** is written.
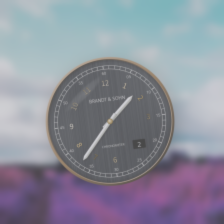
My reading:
**1:37**
